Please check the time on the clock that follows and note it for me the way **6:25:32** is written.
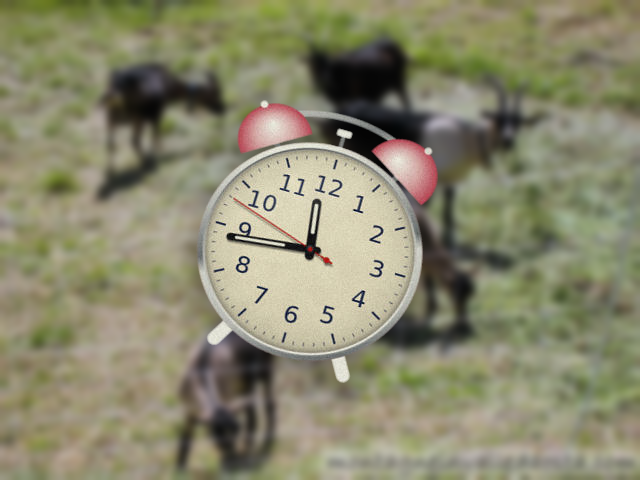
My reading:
**11:43:48**
